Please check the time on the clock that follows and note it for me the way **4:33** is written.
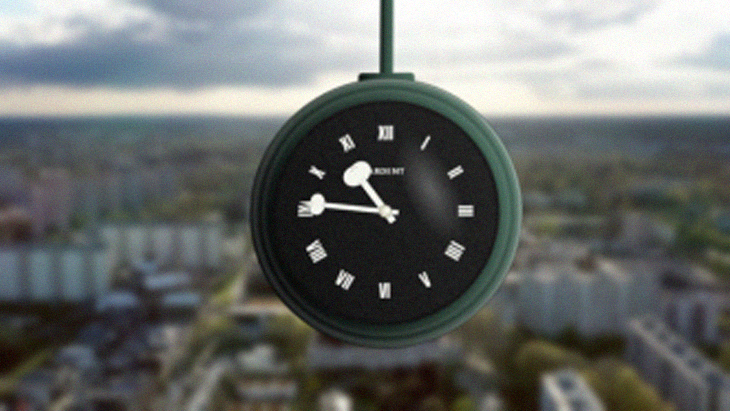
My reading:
**10:46**
